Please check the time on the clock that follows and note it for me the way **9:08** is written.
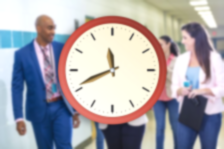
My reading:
**11:41**
